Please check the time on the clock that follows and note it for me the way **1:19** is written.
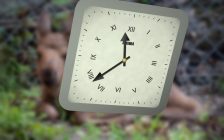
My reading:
**11:38**
